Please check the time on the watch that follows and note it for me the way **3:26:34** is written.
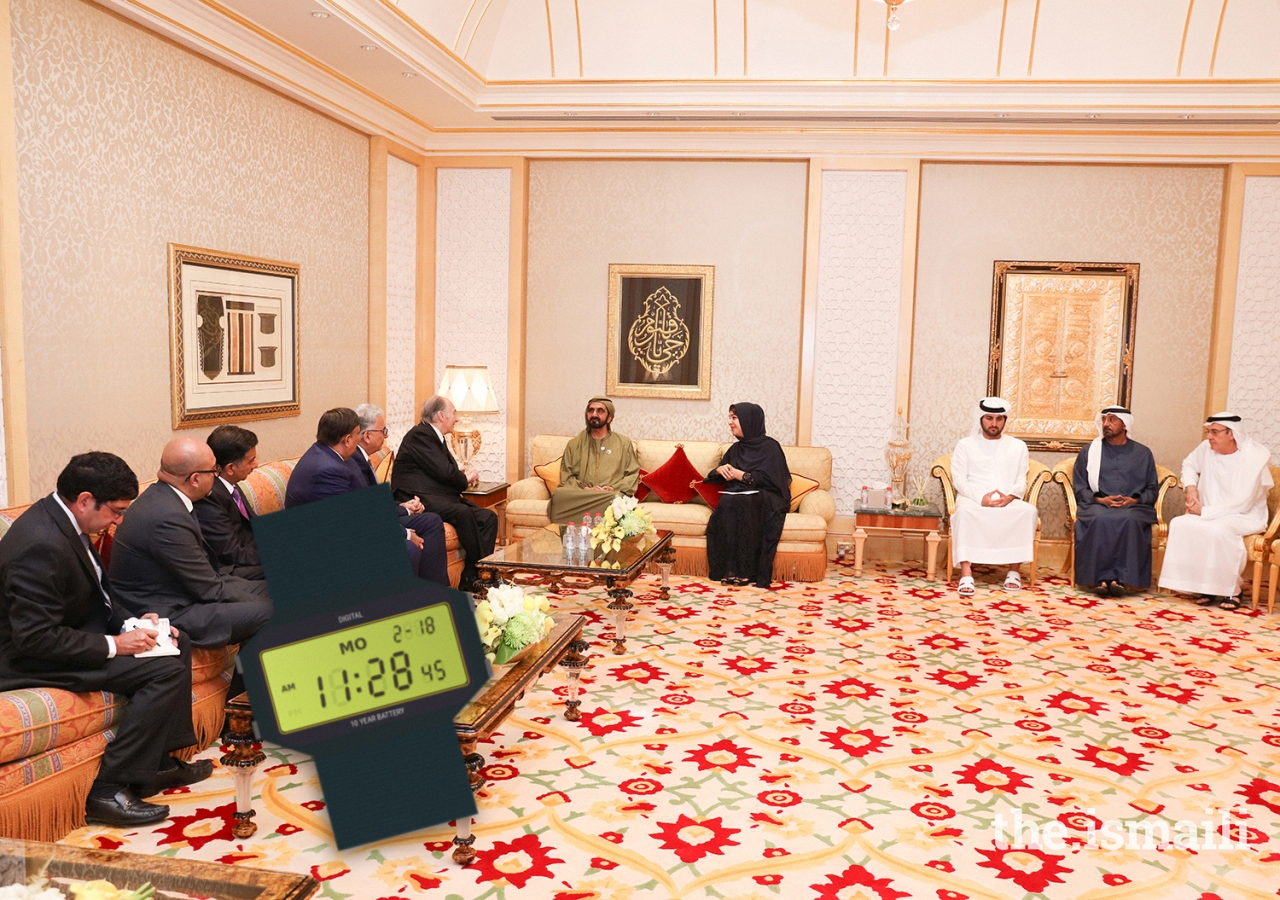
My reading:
**11:28:45**
